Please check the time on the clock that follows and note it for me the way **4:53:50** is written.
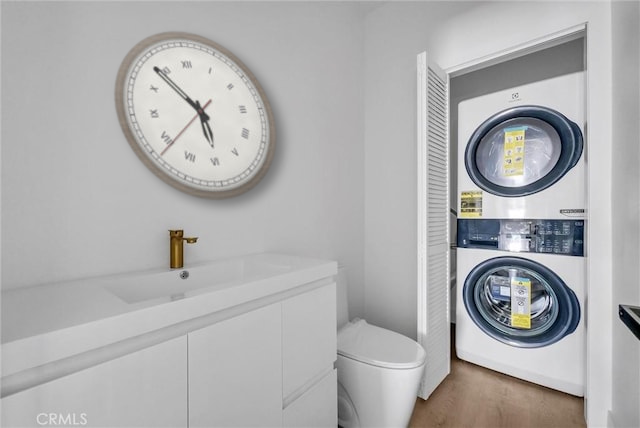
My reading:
**5:53:39**
